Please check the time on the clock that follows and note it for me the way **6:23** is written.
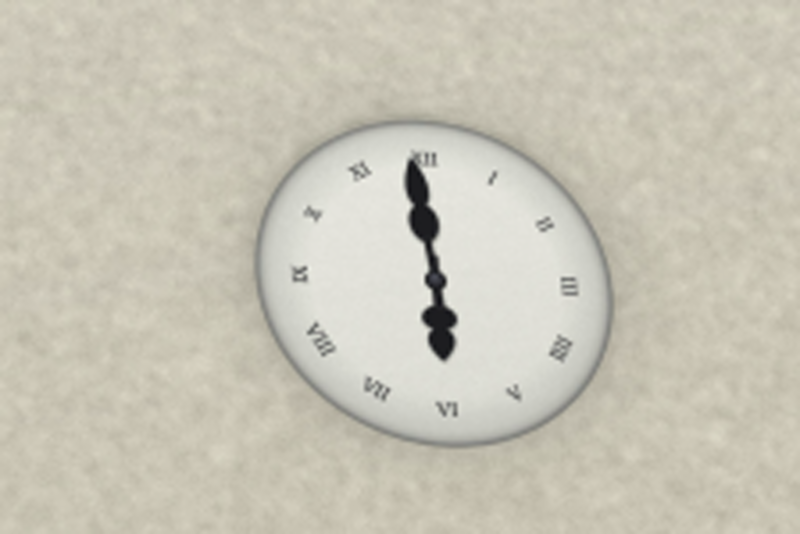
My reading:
**5:59**
